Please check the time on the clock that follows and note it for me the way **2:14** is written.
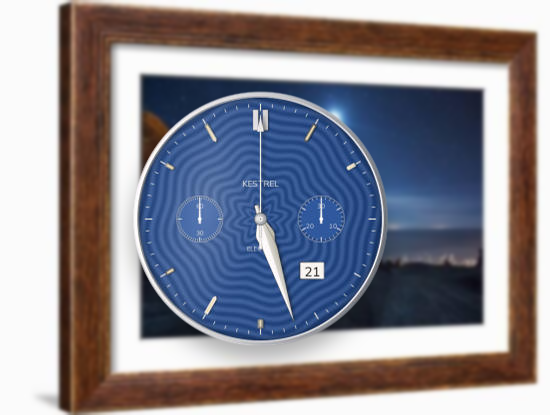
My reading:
**5:27**
